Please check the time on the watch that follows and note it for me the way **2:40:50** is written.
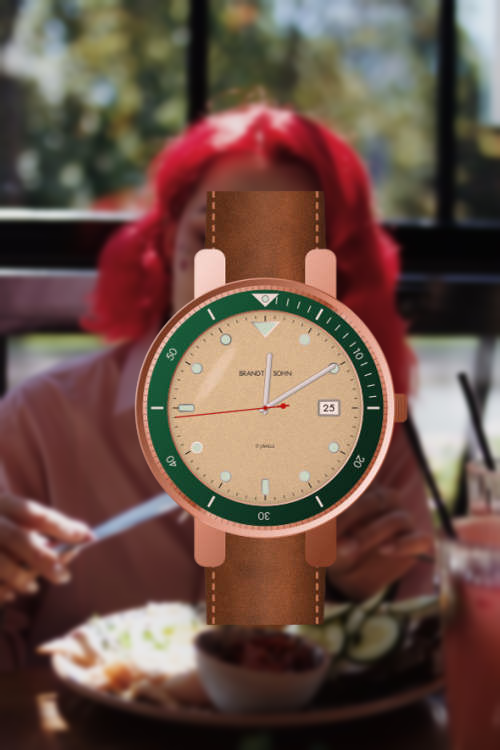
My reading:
**12:09:44**
